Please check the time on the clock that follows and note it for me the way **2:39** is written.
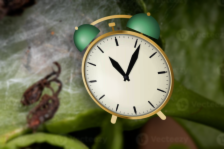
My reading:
**11:06**
